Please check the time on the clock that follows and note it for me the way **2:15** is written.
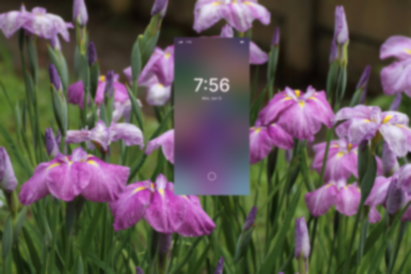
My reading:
**7:56**
